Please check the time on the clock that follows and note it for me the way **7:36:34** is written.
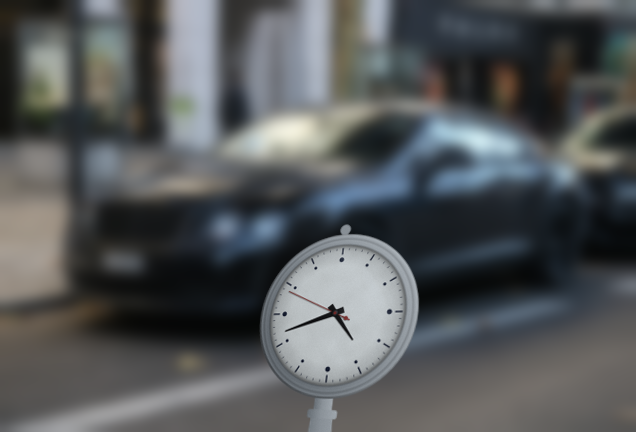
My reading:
**4:41:49**
